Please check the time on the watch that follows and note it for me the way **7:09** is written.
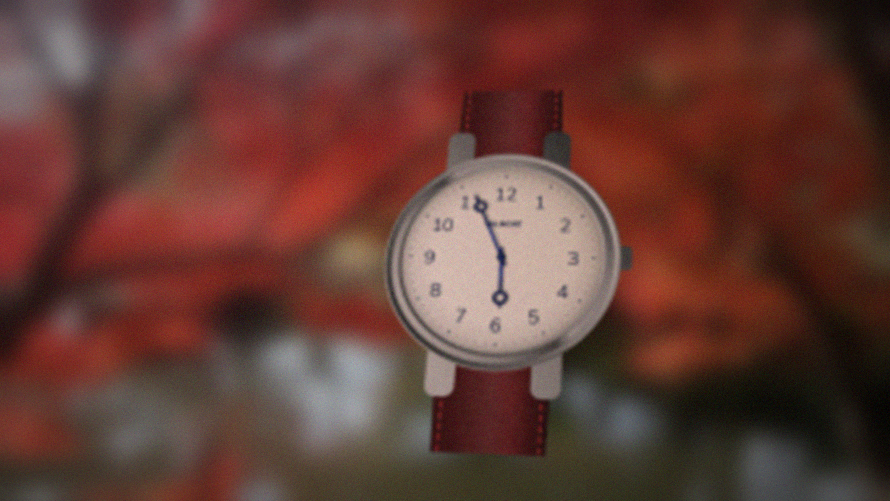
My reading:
**5:56**
